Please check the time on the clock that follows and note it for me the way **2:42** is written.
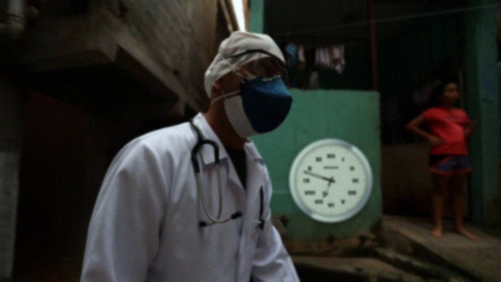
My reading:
**6:48**
